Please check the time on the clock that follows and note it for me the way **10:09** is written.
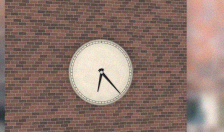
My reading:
**6:23**
